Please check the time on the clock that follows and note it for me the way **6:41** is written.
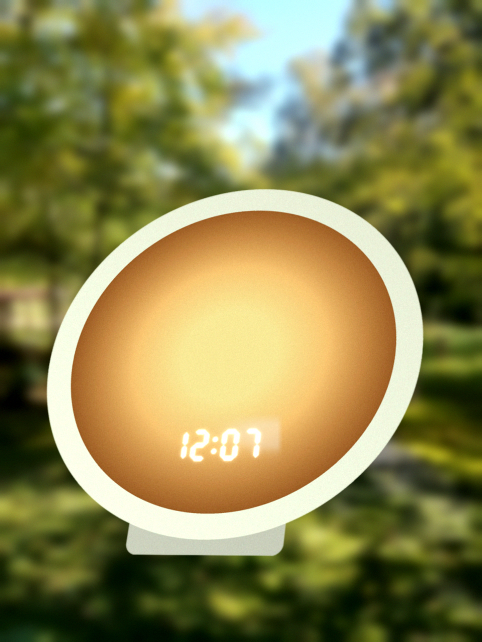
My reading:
**12:07**
